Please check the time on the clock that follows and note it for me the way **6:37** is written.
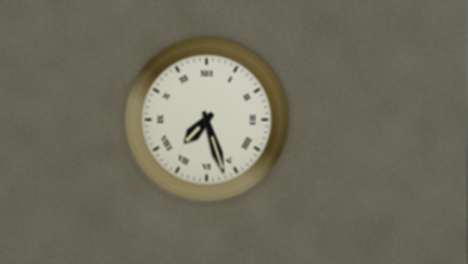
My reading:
**7:27**
